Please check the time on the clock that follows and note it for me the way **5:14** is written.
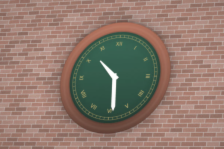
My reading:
**10:29**
